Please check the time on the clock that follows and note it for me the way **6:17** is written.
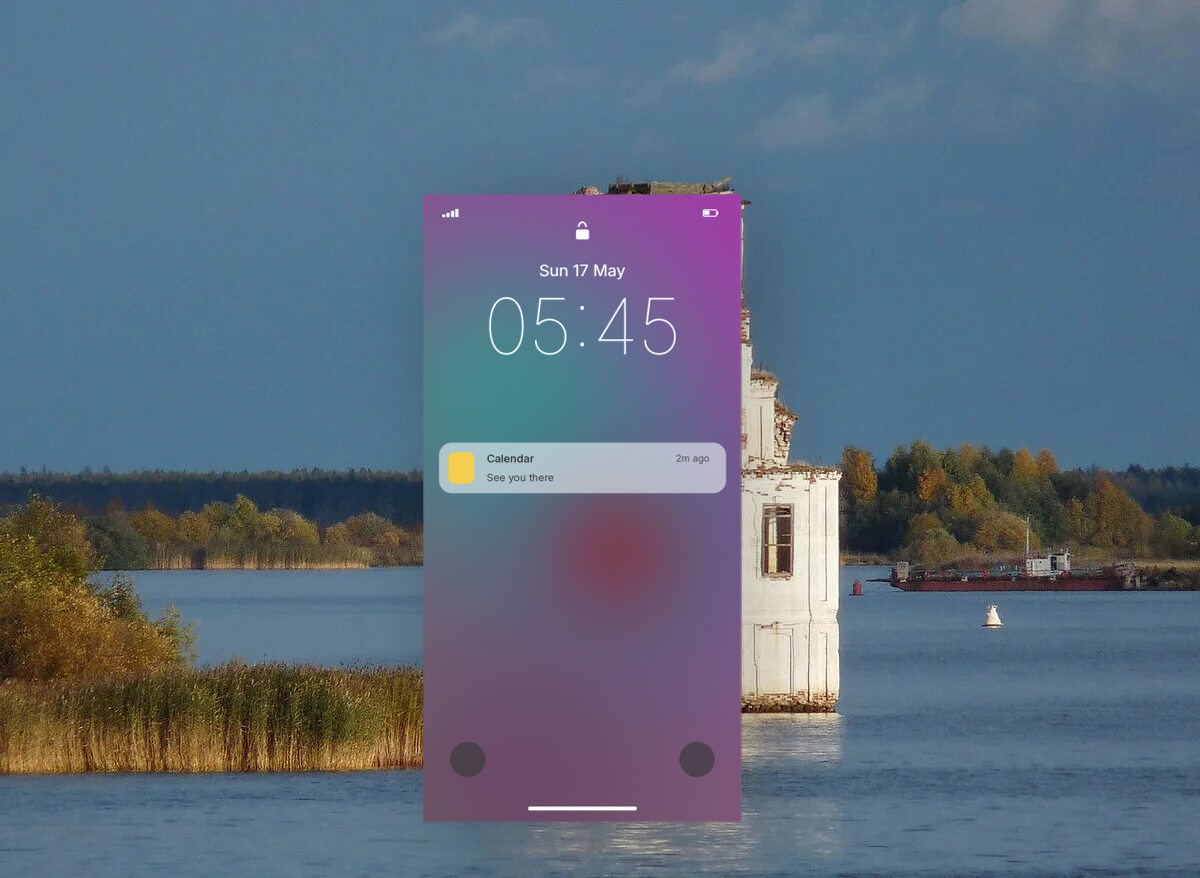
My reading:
**5:45**
